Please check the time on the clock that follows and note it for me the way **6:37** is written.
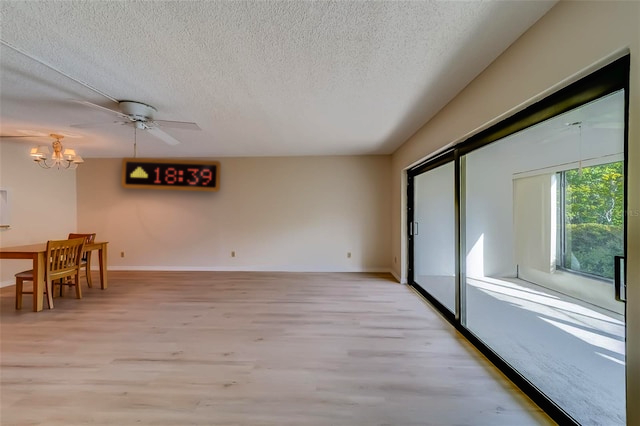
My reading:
**18:39**
